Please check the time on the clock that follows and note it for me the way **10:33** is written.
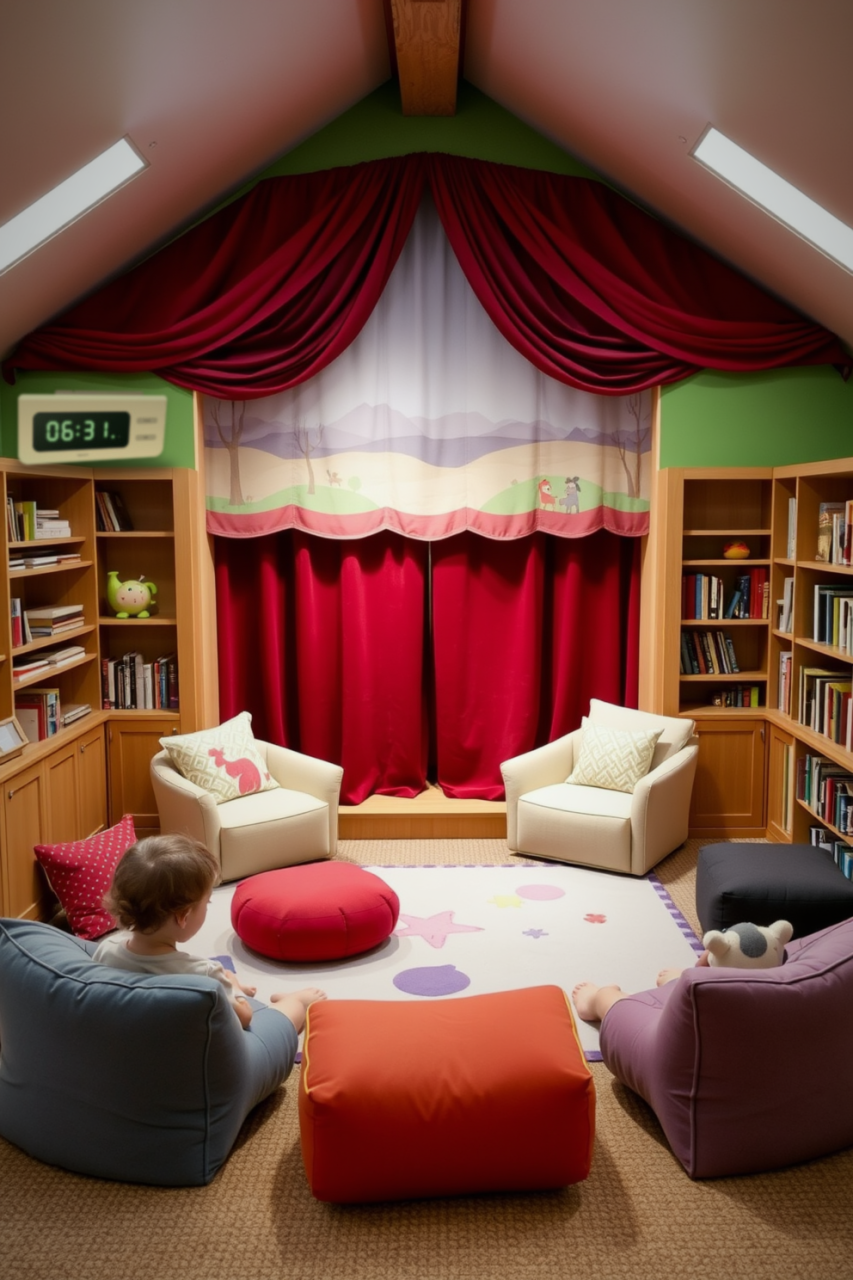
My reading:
**6:31**
